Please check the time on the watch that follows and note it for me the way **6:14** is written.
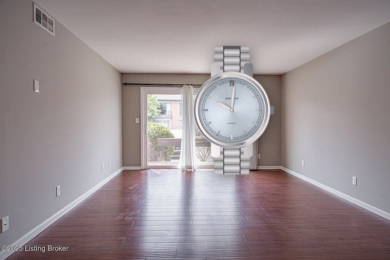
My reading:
**10:01**
